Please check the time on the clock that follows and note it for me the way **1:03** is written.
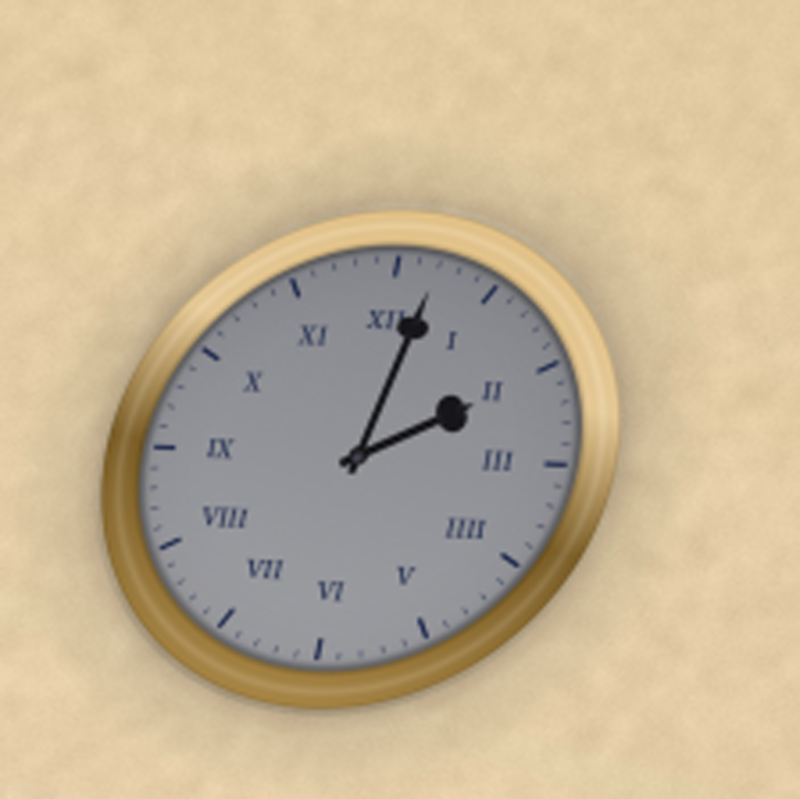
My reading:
**2:02**
